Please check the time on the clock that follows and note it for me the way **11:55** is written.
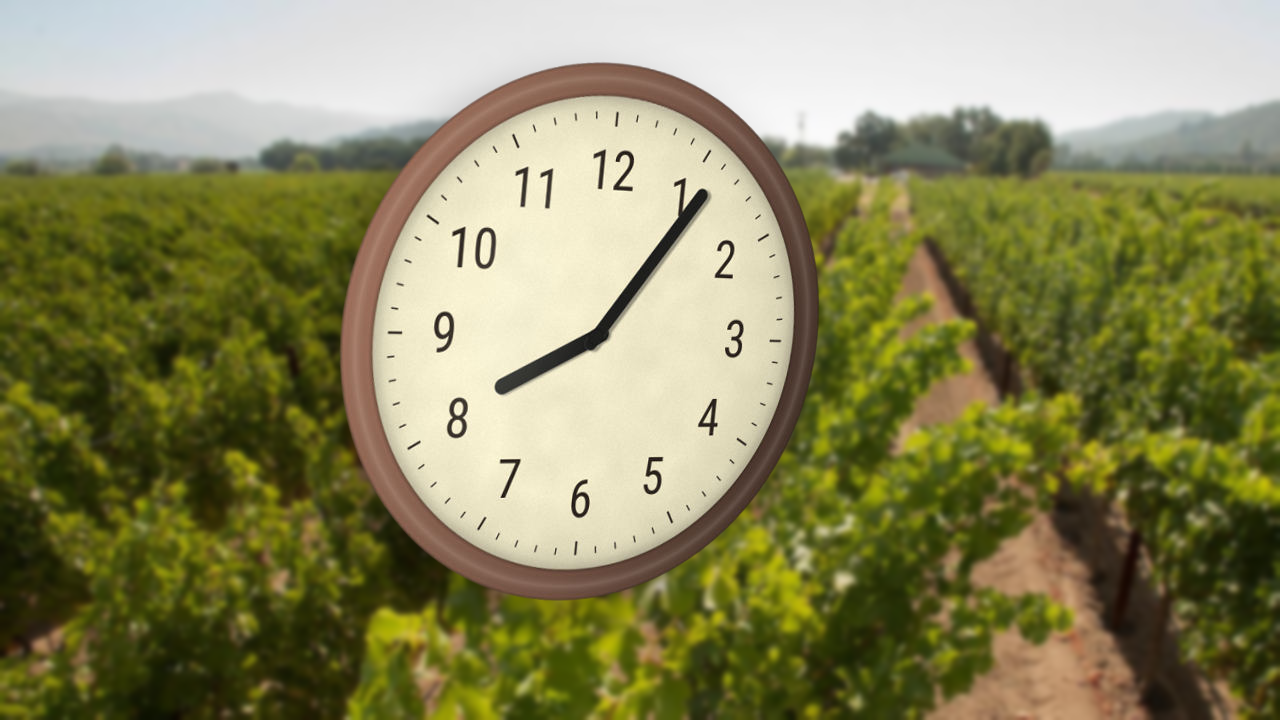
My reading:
**8:06**
